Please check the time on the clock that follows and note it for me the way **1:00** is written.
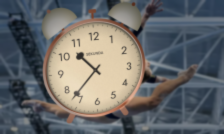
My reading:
**10:37**
